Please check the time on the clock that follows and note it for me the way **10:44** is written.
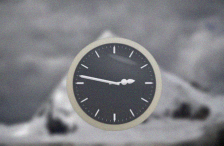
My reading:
**2:47**
